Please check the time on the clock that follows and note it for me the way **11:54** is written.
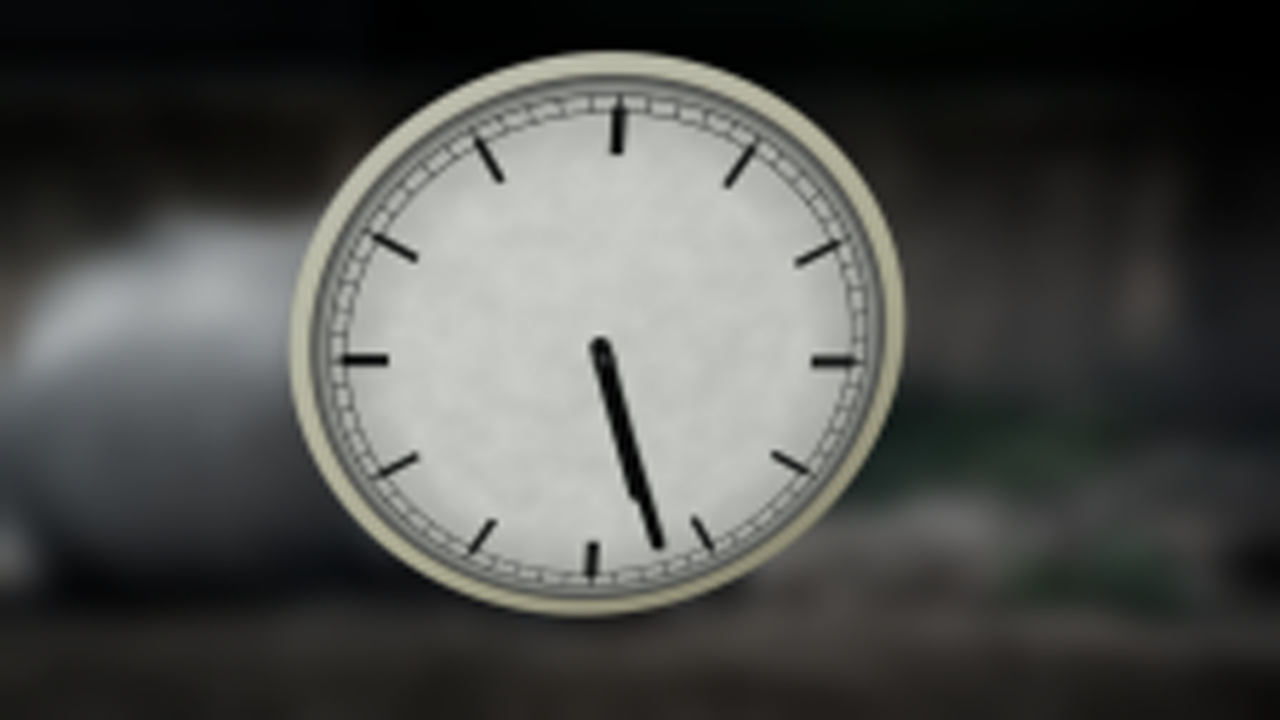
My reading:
**5:27**
